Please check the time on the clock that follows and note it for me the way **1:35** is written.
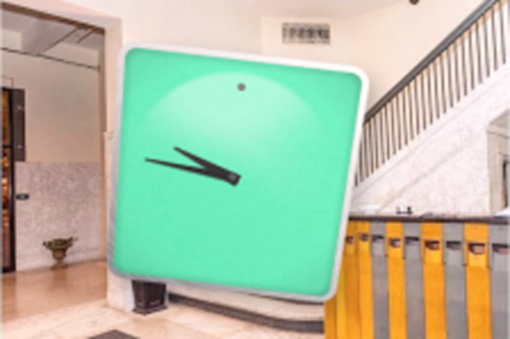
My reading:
**9:46**
